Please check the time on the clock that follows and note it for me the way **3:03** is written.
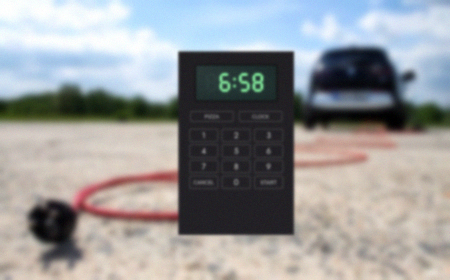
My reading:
**6:58**
